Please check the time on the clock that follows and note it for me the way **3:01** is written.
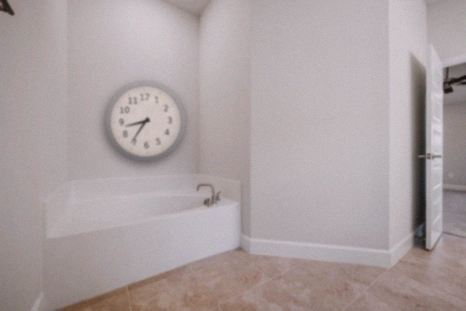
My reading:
**8:36**
